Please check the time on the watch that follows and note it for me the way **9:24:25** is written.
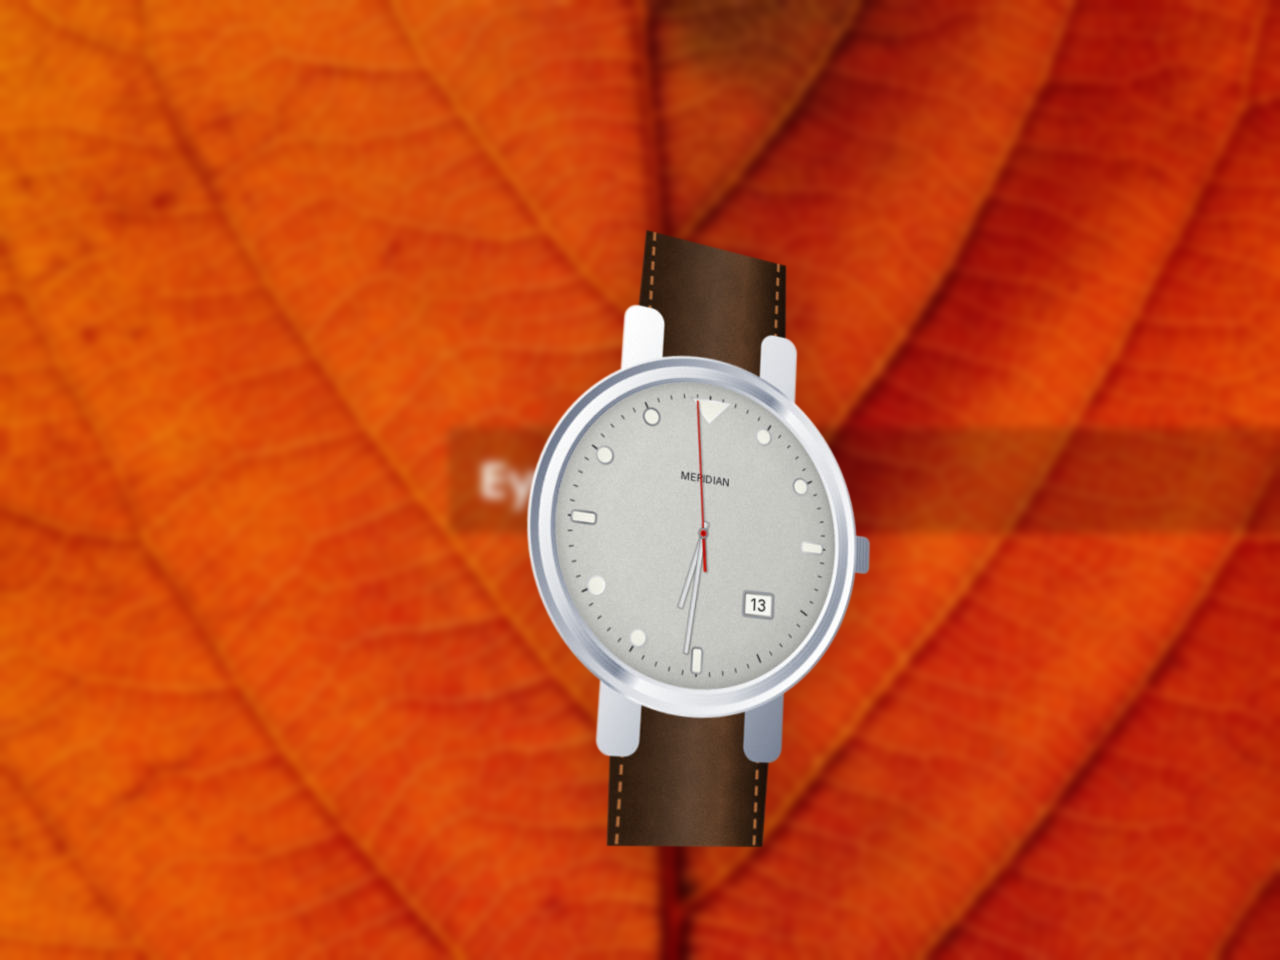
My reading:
**6:30:59**
